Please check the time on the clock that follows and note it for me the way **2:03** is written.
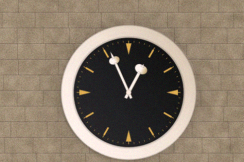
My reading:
**12:56**
